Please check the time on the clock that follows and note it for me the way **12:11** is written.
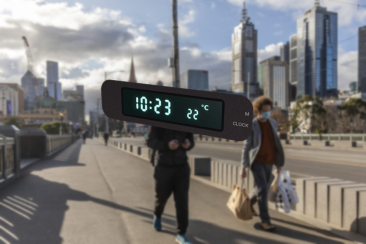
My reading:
**10:23**
